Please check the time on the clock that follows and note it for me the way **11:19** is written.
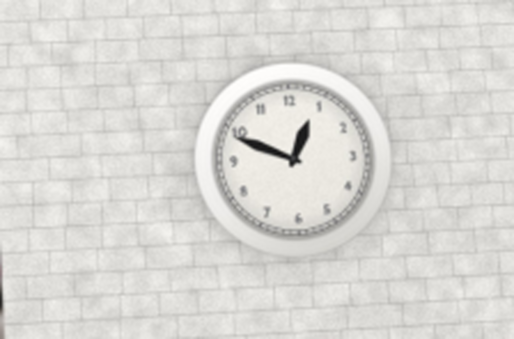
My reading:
**12:49**
